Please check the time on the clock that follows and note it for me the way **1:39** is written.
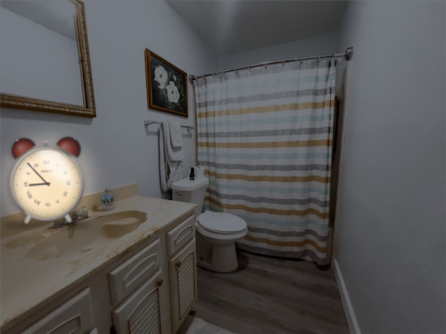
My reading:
**8:53**
